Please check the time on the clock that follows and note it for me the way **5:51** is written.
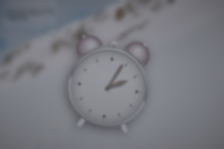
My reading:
**2:04**
